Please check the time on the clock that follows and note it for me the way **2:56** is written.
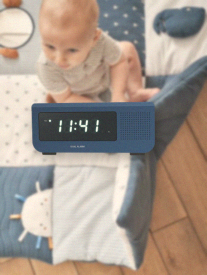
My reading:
**11:41**
